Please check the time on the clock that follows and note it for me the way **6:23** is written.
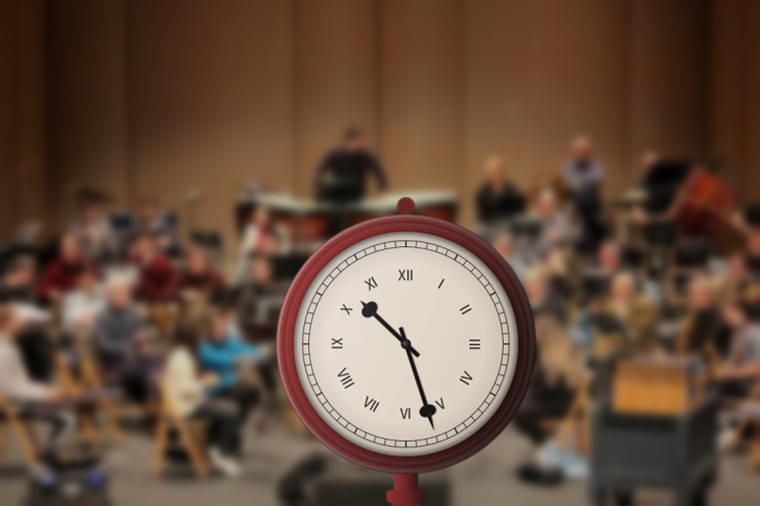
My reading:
**10:27**
